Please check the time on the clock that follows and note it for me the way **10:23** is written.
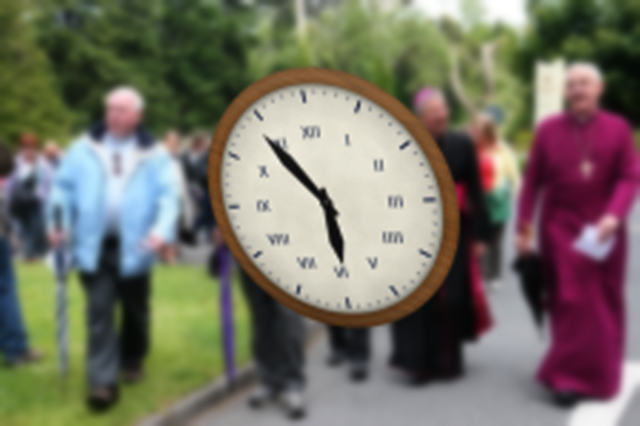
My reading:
**5:54**
